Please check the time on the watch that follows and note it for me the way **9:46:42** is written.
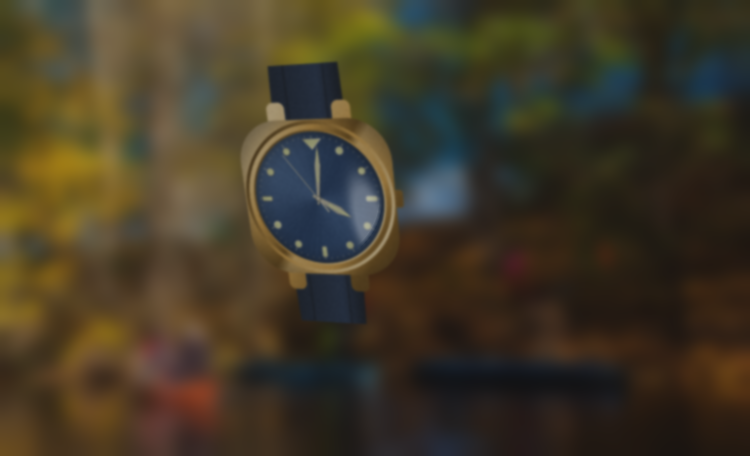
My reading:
**4:00:54**
